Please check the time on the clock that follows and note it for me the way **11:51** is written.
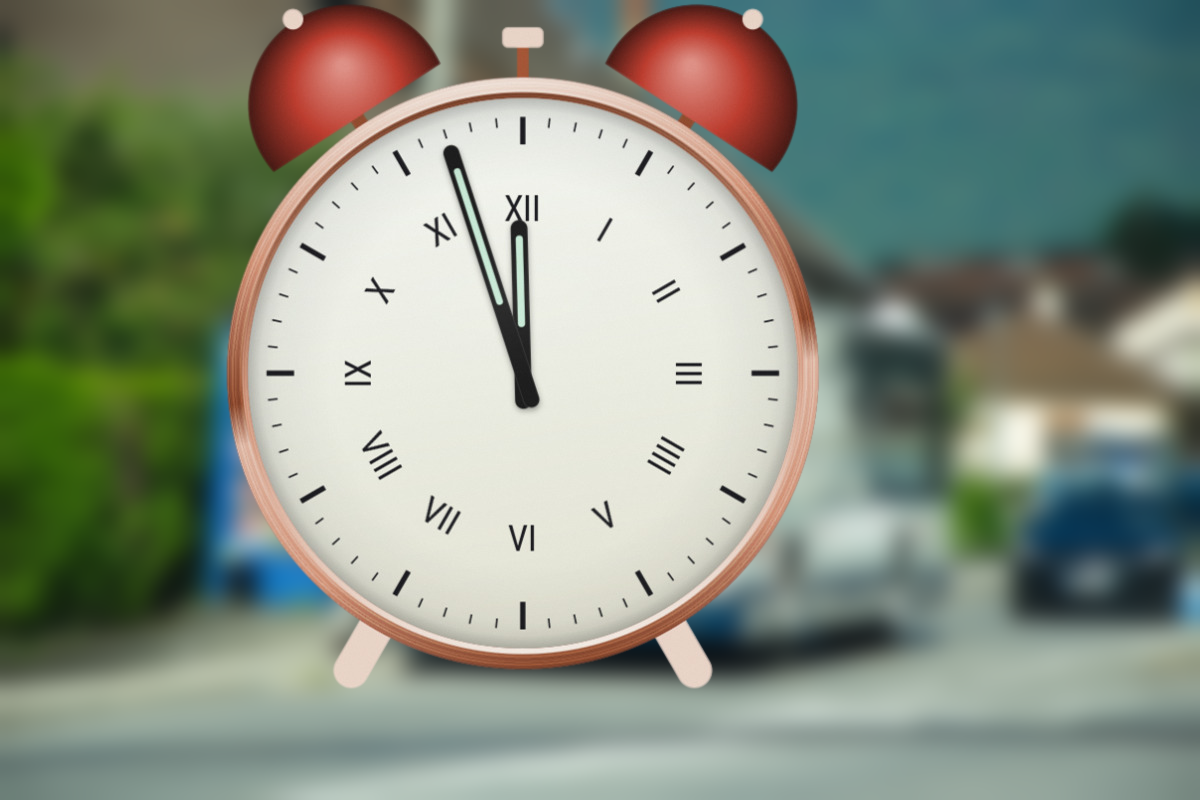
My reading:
**11:57**
